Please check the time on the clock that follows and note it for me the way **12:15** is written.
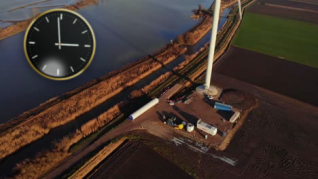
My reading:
**2:59**
